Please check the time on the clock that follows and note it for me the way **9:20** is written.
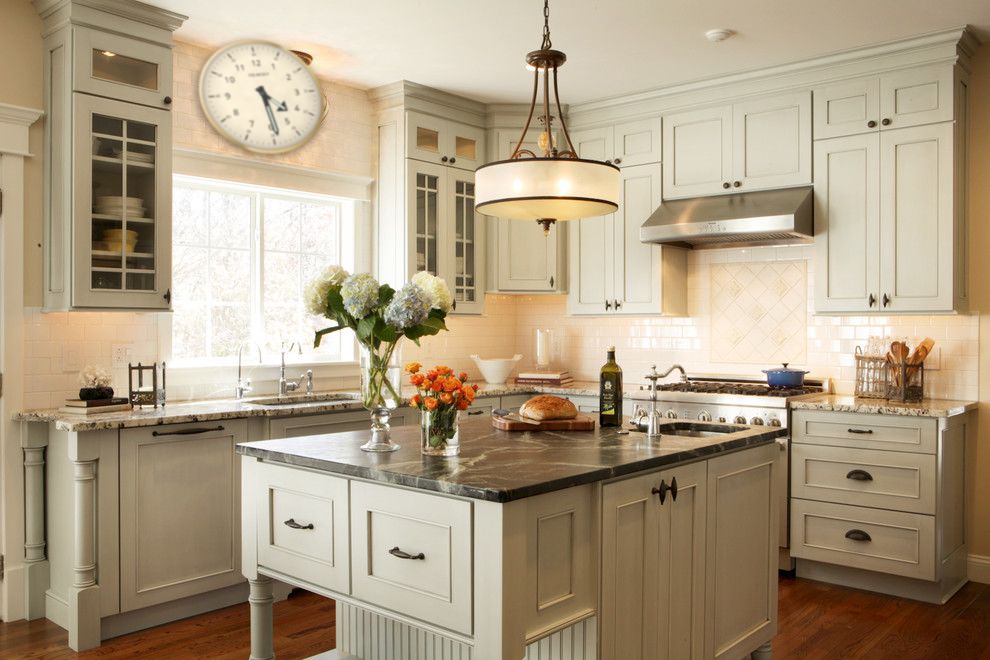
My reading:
**4:29**
